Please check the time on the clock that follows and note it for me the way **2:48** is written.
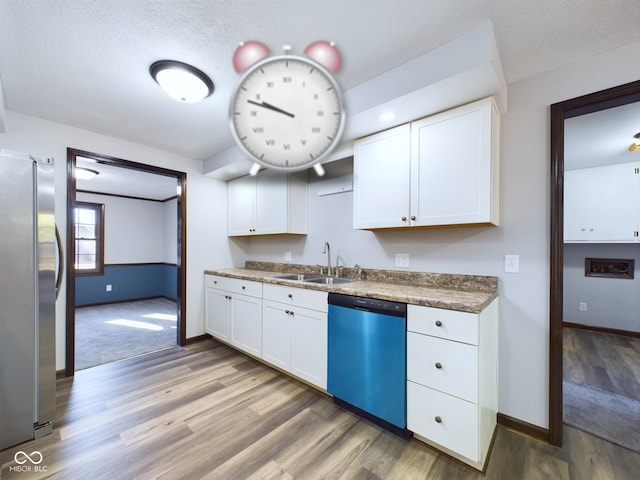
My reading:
**9:48**
